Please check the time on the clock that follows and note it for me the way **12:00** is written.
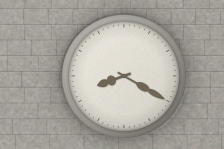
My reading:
**8:20**
